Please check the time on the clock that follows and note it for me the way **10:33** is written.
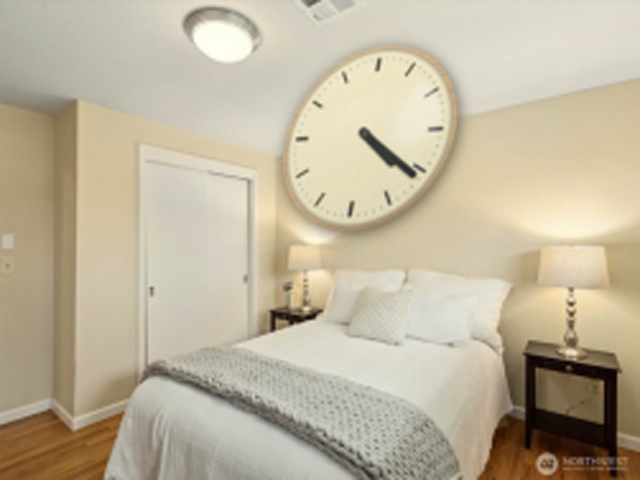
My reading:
**4:21**
